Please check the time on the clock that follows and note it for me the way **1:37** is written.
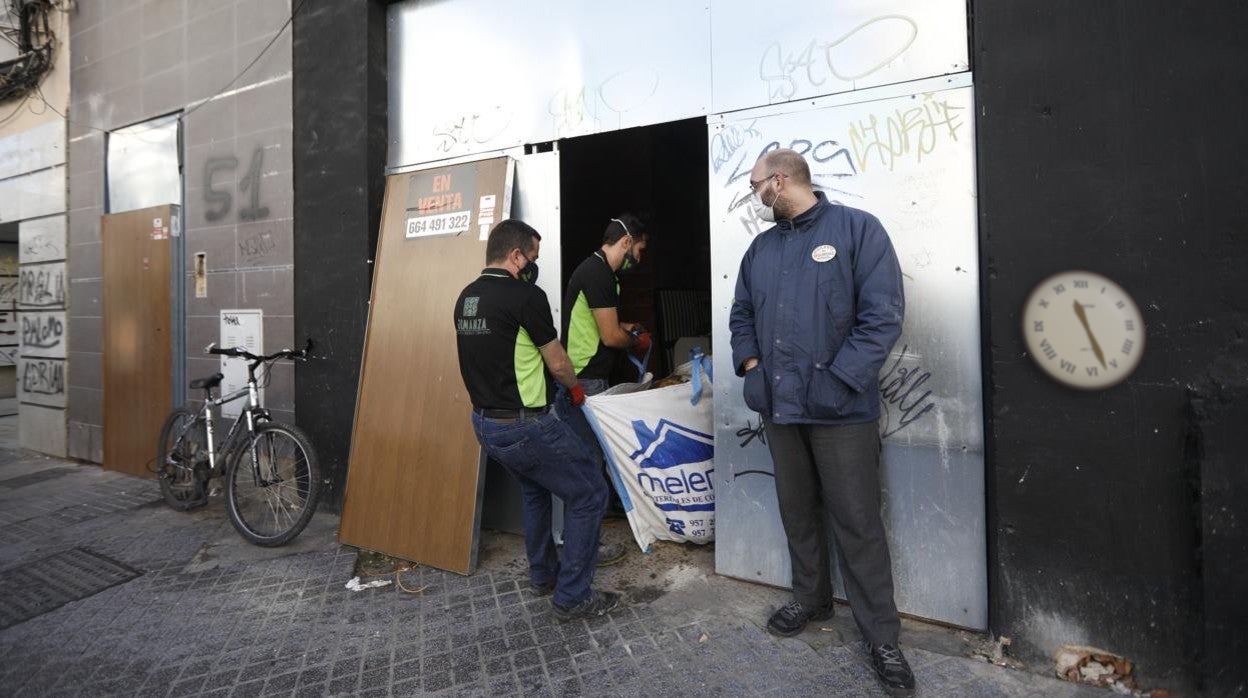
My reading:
**11:27**
